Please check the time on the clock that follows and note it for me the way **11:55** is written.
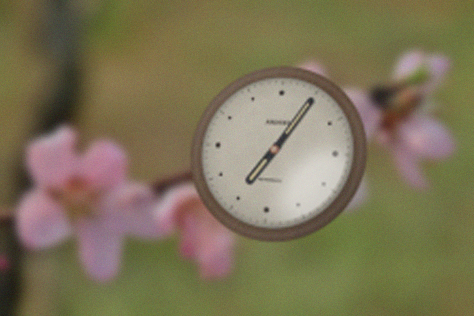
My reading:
**7:05**
